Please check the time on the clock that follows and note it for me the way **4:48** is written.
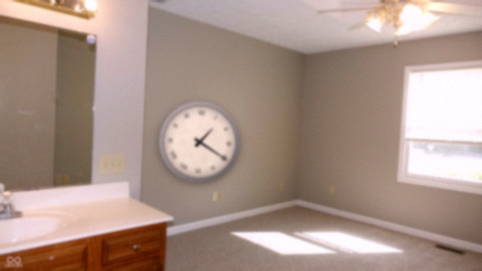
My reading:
**1:20**
